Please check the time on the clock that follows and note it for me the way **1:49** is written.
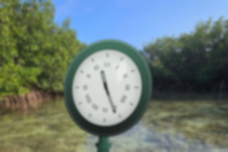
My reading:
**11:26**
